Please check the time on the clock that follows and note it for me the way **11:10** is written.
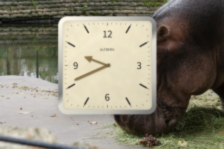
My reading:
**9:41**
